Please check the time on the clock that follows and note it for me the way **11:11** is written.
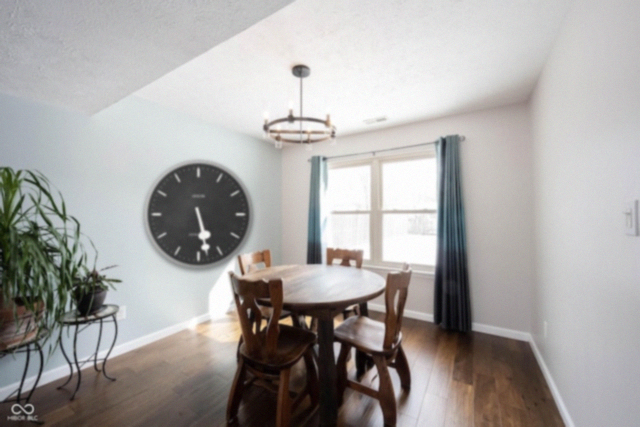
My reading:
**5:28**
